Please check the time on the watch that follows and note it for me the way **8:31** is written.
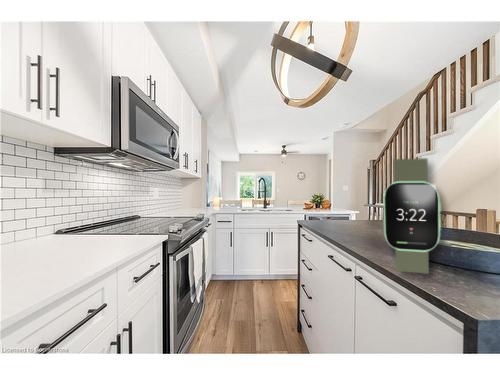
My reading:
**3:22**
